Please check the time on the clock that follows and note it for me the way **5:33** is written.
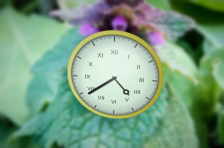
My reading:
**4:39**
